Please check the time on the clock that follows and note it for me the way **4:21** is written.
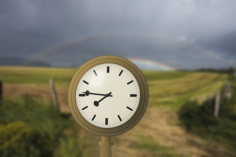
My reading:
**7:46**
